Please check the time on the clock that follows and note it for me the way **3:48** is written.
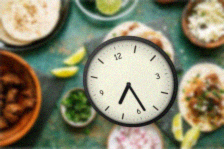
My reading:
**7:28**
